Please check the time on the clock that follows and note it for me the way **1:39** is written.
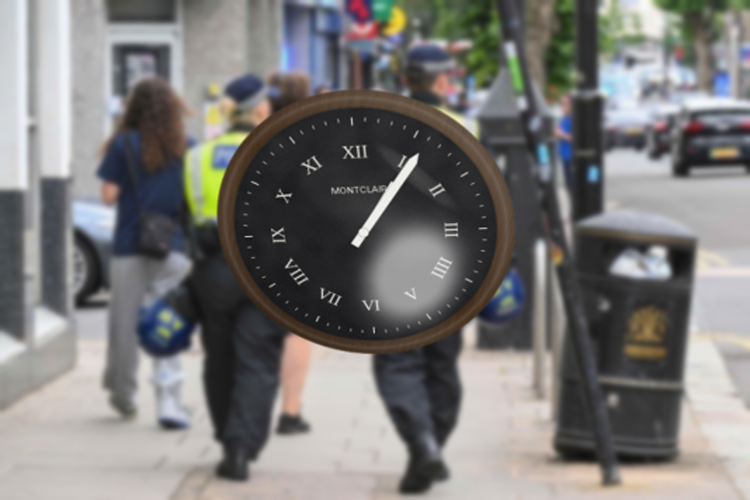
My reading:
**1:06**
